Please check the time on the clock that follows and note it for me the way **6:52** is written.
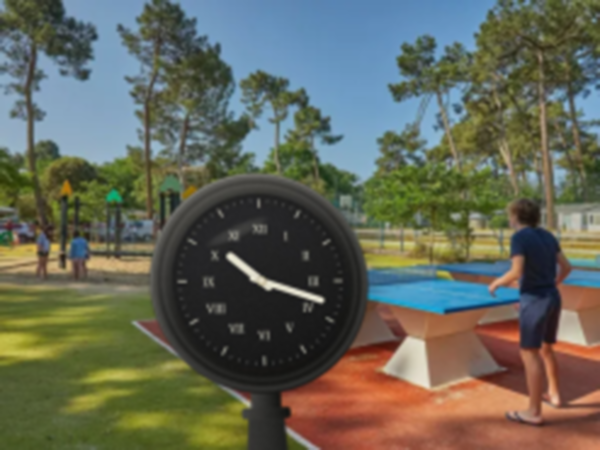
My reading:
**10:18**
